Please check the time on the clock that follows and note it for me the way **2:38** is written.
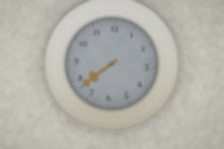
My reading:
**7:38**
